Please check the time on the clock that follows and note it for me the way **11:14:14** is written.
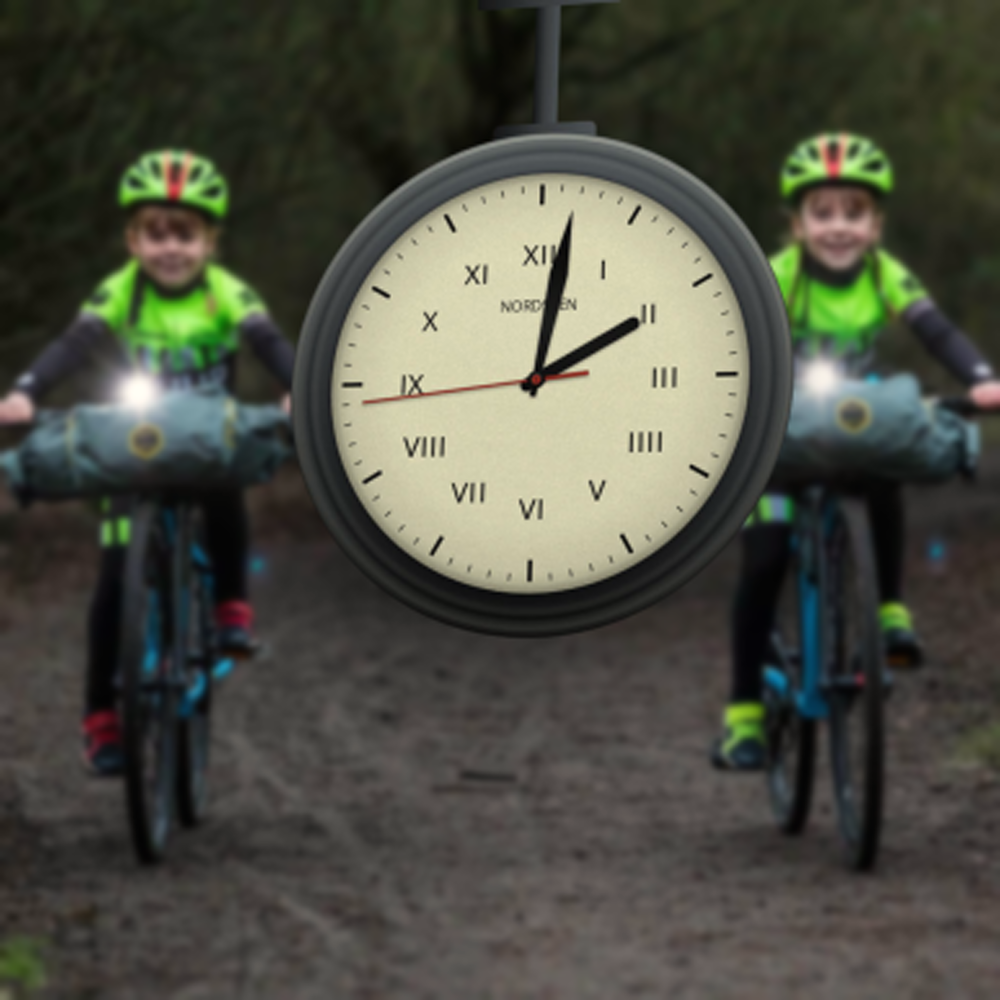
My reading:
**2:01:44**
